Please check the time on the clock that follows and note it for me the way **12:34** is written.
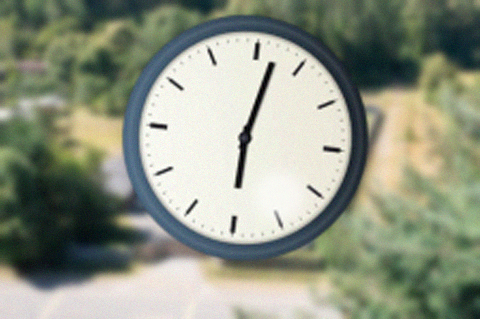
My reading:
**6:02**
